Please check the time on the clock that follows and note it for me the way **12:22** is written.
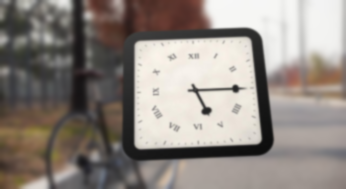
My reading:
**5:15**
